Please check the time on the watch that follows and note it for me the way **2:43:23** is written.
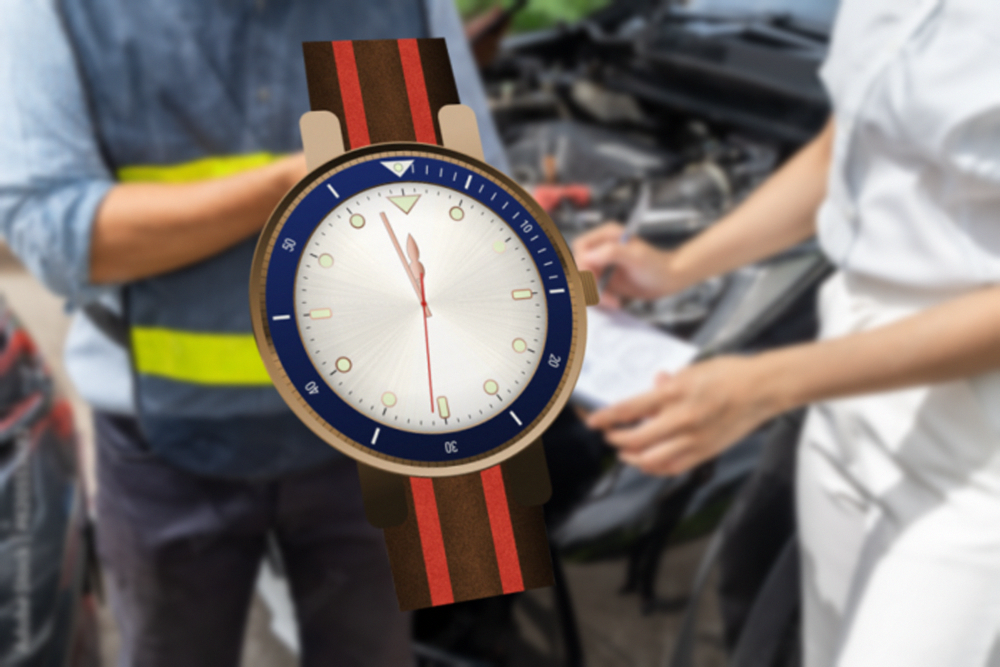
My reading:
**11:57:31**
